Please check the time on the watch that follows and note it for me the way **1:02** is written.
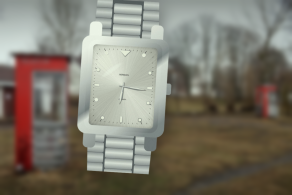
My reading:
**6:16**
